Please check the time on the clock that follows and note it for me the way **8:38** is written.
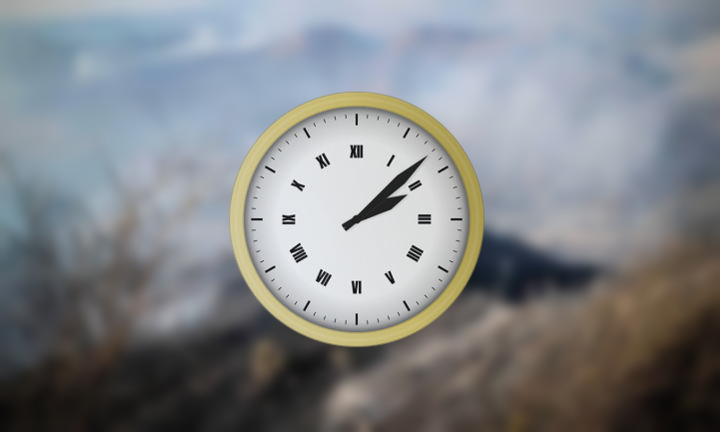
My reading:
**2:08**
